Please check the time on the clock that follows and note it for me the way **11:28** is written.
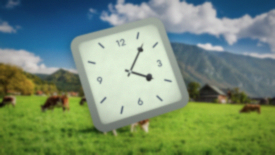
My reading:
**4:07**
